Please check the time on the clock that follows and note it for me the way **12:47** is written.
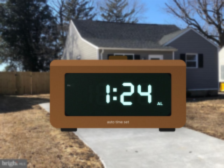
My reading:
**1:24**
